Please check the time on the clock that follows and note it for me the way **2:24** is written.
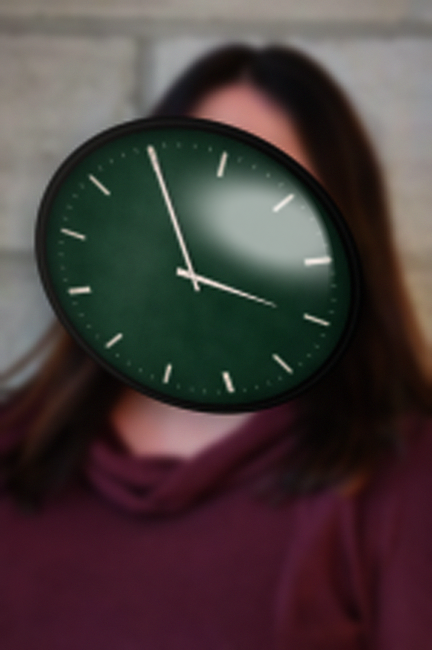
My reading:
**4:00**
